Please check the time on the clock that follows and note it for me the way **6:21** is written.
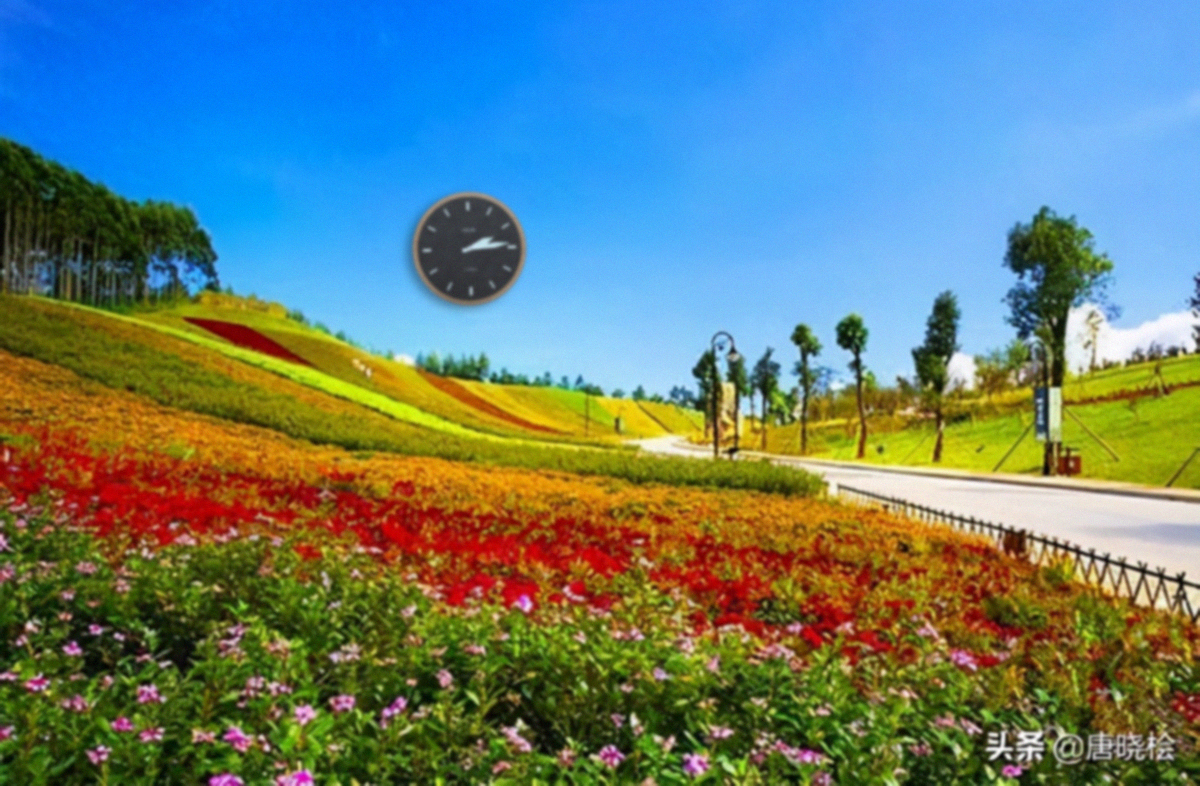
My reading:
**2:14**
